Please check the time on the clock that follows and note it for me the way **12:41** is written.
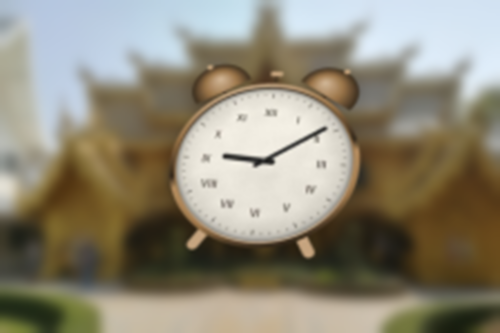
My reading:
**9:09**
